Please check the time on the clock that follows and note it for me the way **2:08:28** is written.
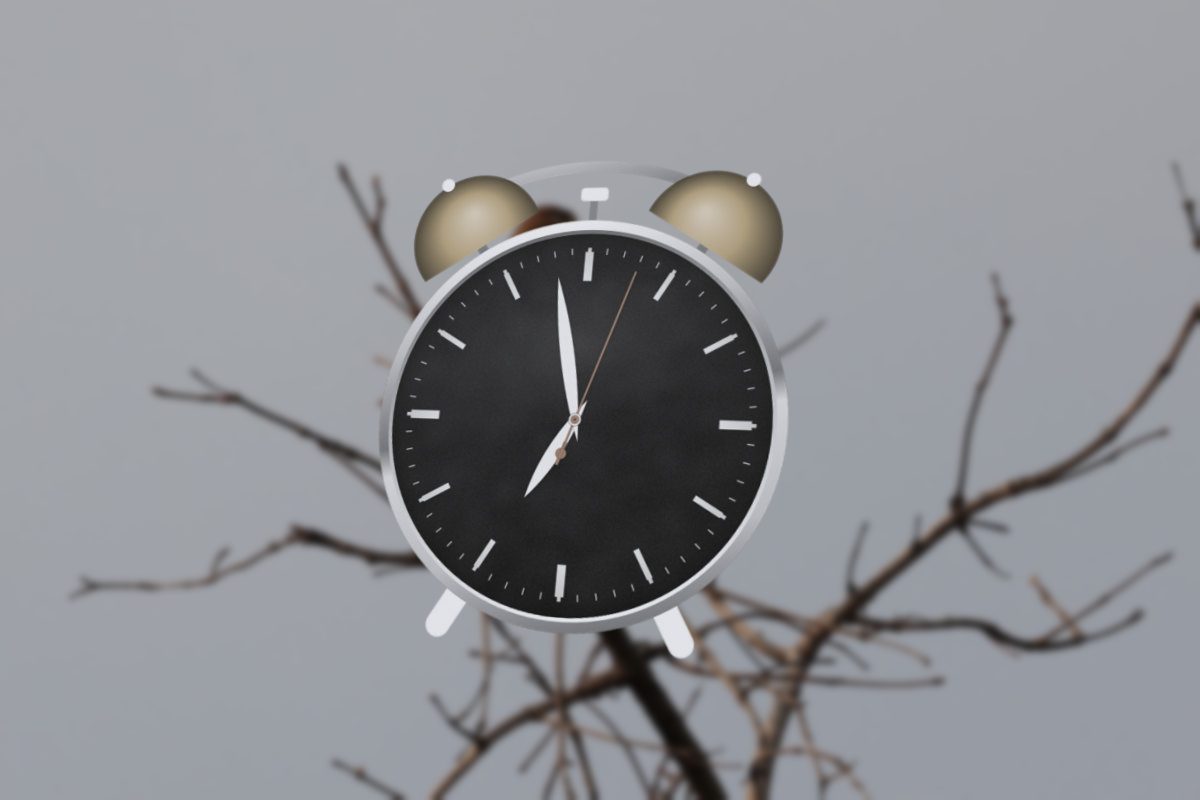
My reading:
**6:58:03**
